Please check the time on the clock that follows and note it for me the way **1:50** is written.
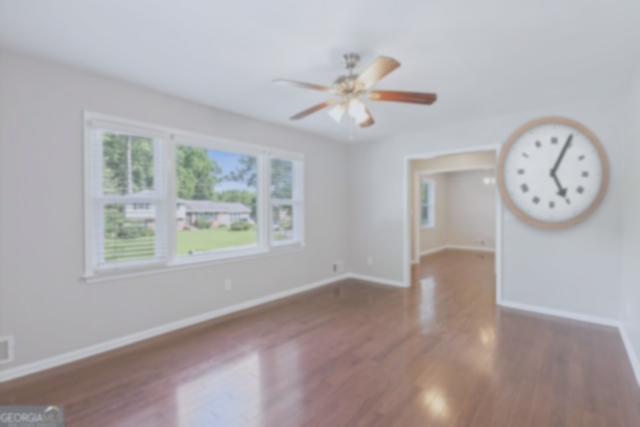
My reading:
**5:04**
